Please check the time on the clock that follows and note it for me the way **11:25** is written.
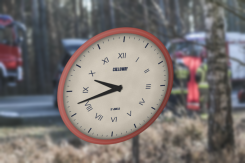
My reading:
**9:42**
